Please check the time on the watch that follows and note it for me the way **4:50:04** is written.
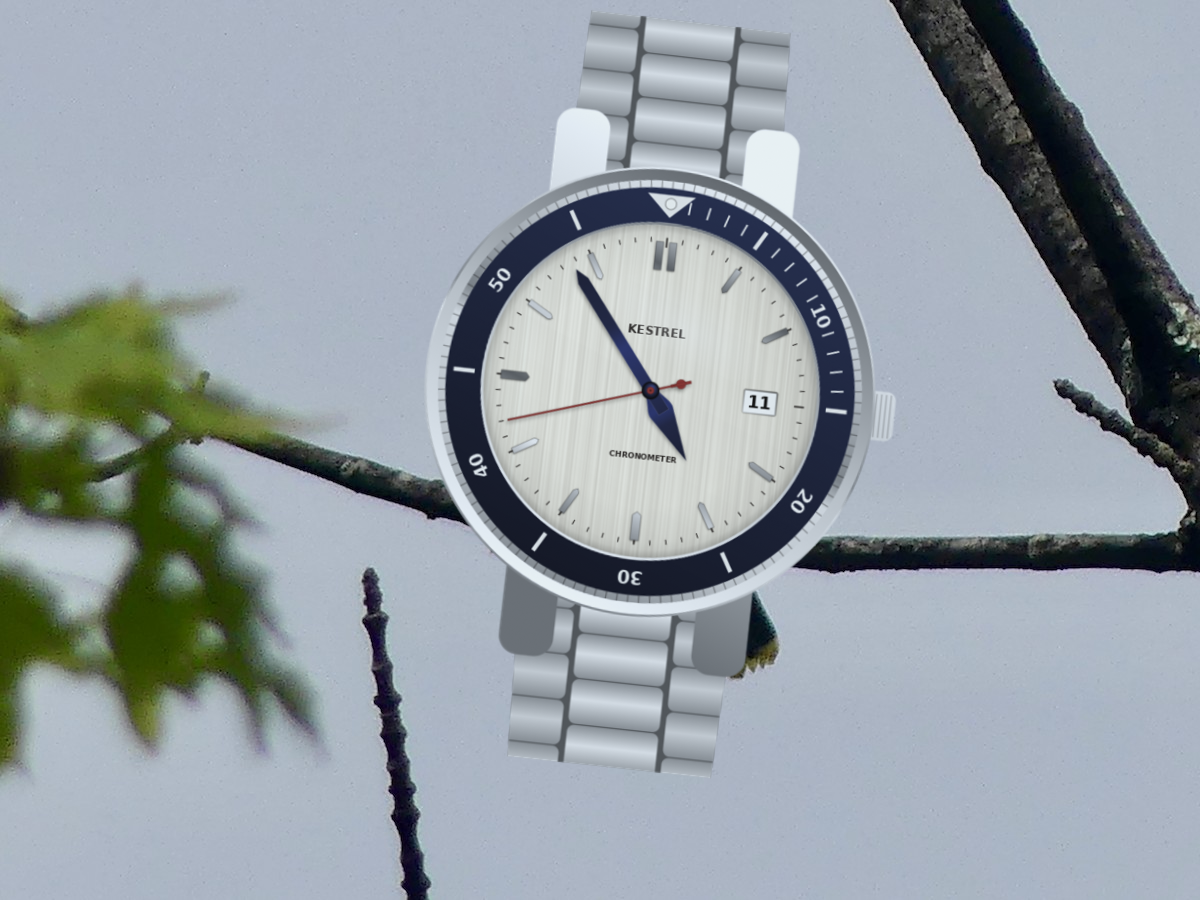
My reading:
**4:53:42**
